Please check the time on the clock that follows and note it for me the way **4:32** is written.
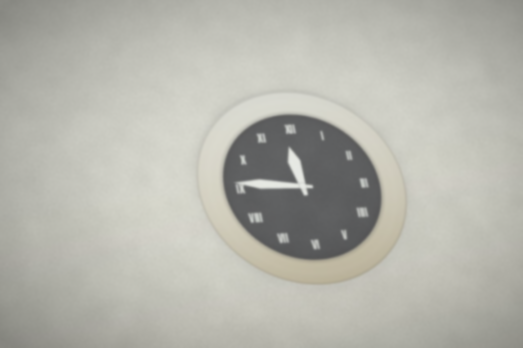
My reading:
**11:46**
